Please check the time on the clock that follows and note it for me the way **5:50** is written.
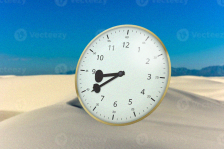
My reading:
**8:39**
